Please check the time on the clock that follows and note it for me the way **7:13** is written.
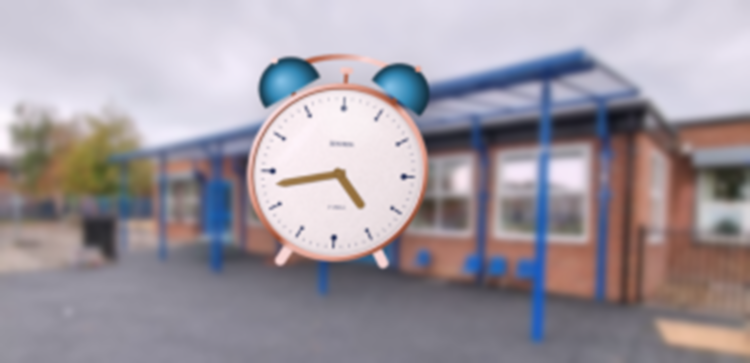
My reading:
**4:43**
